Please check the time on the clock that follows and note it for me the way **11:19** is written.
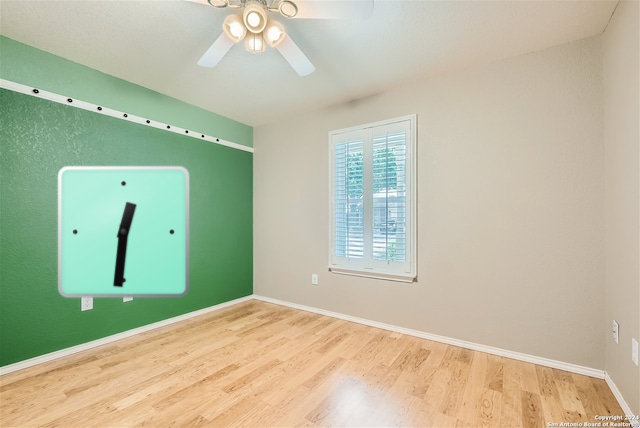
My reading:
**12:31**
